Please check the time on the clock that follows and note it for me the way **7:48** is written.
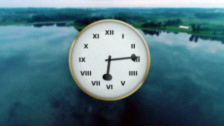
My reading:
**6:14**
